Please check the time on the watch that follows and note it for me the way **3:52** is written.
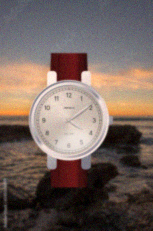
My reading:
**4:09**
